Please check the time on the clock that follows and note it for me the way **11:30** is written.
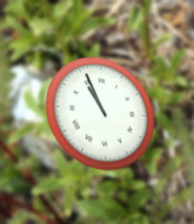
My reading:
**10:56**
